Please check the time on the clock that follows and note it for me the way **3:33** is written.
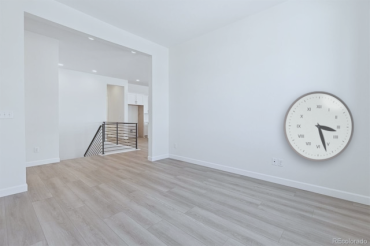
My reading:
**3:27**
